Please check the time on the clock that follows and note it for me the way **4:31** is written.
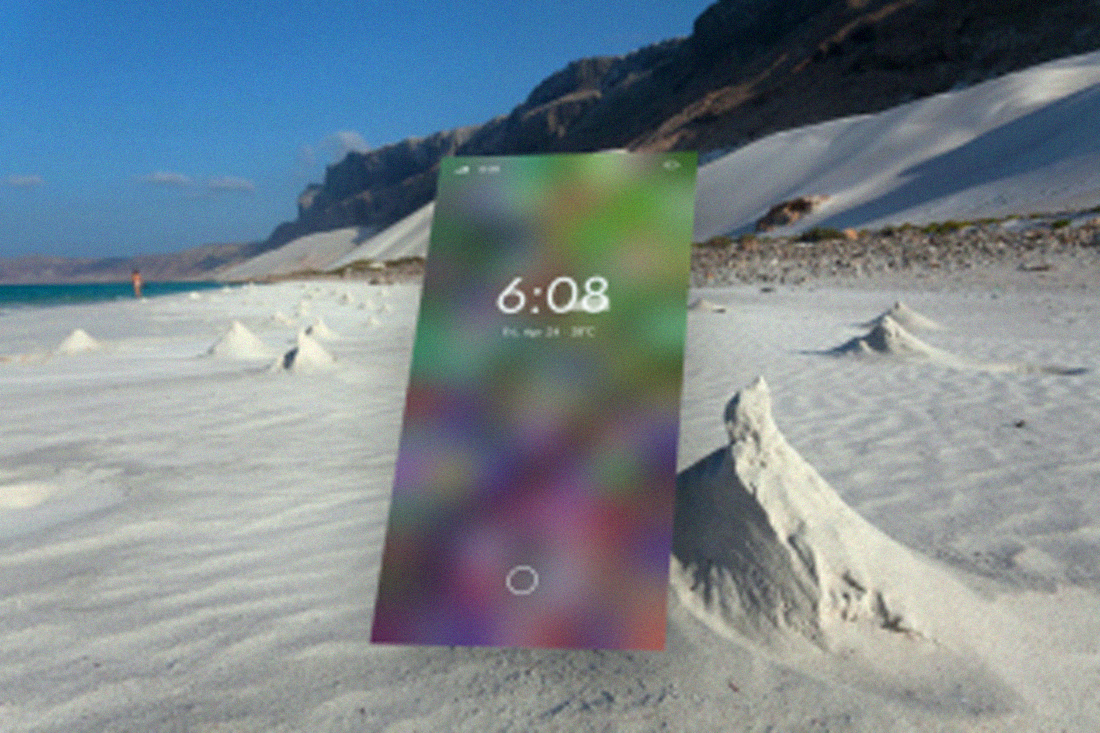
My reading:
**6:08**
